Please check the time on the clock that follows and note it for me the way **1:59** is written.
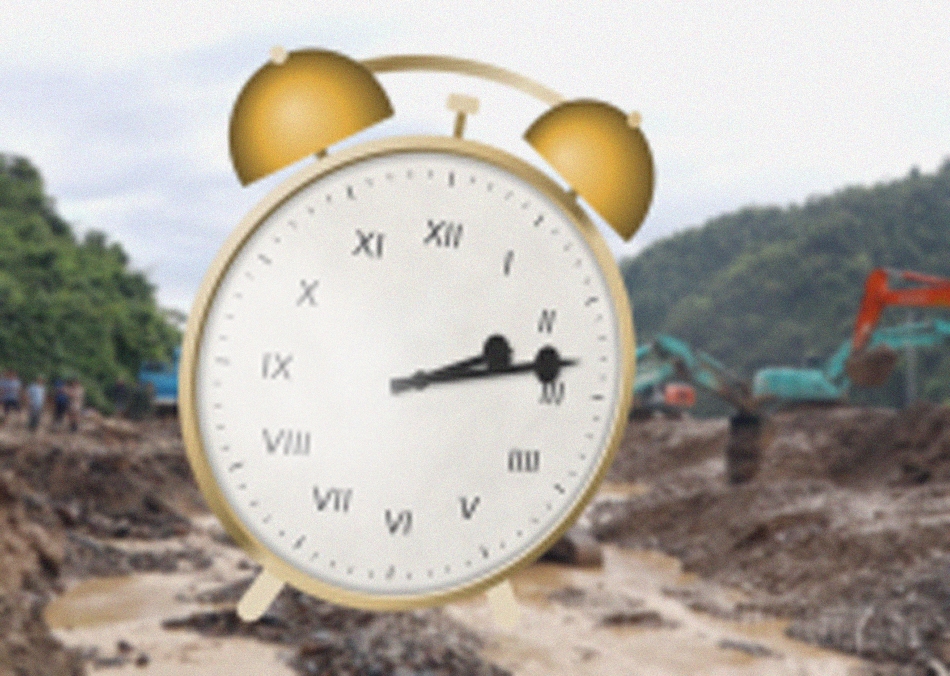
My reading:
**2:13**
